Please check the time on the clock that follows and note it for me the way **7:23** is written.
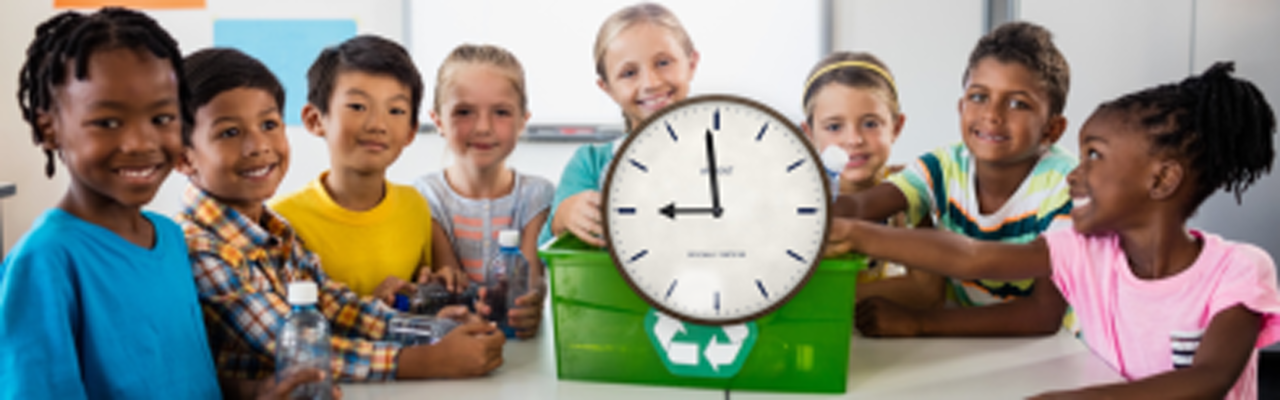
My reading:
**8:59**
